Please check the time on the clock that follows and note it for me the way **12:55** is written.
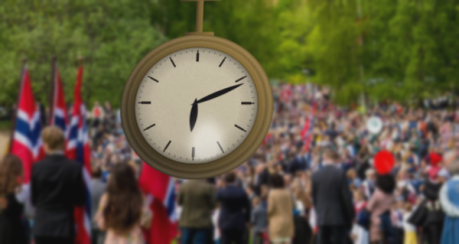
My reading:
**6:11**
